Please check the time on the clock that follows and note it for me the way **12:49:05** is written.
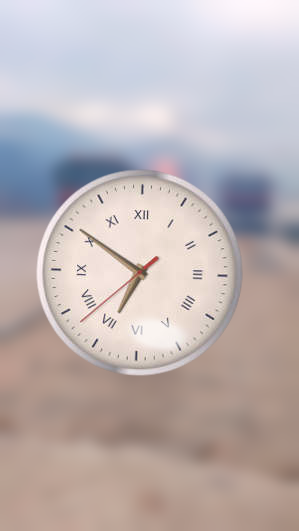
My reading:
**6:50:38**
